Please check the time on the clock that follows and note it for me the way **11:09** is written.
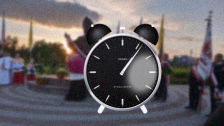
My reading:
**1:06**
